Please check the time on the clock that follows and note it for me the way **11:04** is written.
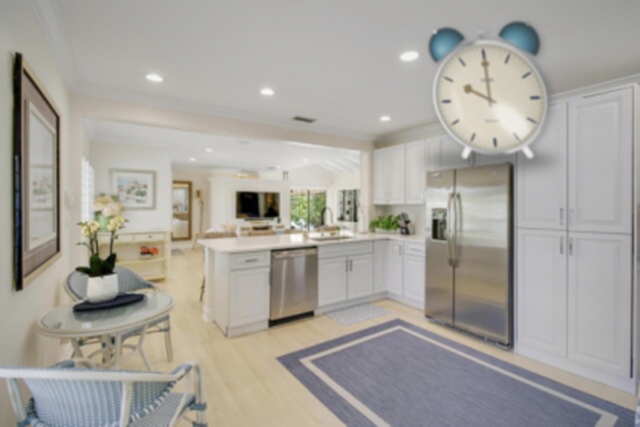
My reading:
**10:00**
